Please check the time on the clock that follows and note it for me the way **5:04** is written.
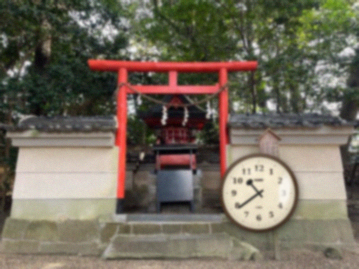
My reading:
**10:39**
